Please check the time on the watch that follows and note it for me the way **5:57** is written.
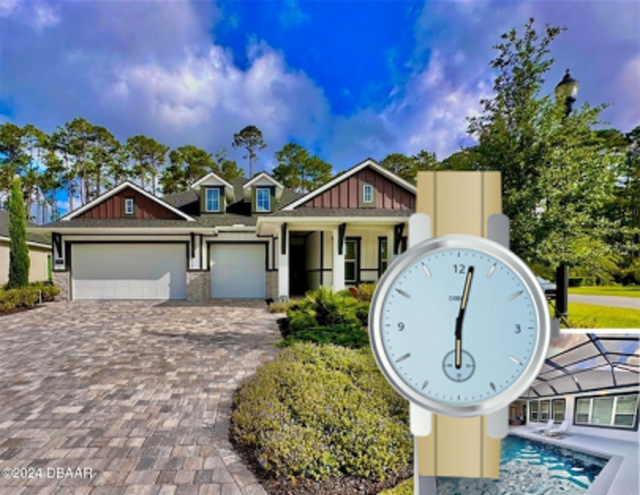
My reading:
**6:02**
